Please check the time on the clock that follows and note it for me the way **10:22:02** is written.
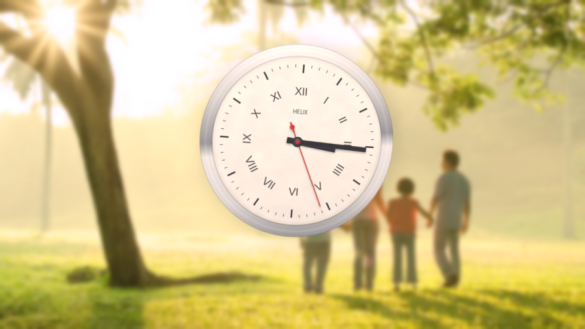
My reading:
**3:15:26**
